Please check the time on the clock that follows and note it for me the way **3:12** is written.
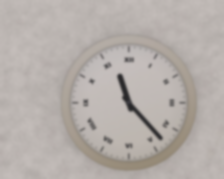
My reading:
**11:23**
